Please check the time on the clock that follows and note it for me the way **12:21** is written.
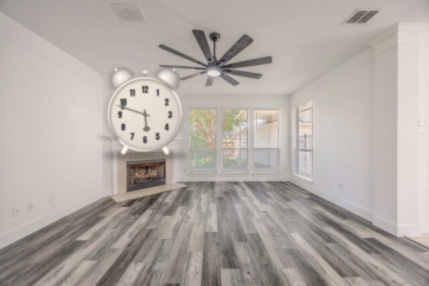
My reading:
**5:48**
